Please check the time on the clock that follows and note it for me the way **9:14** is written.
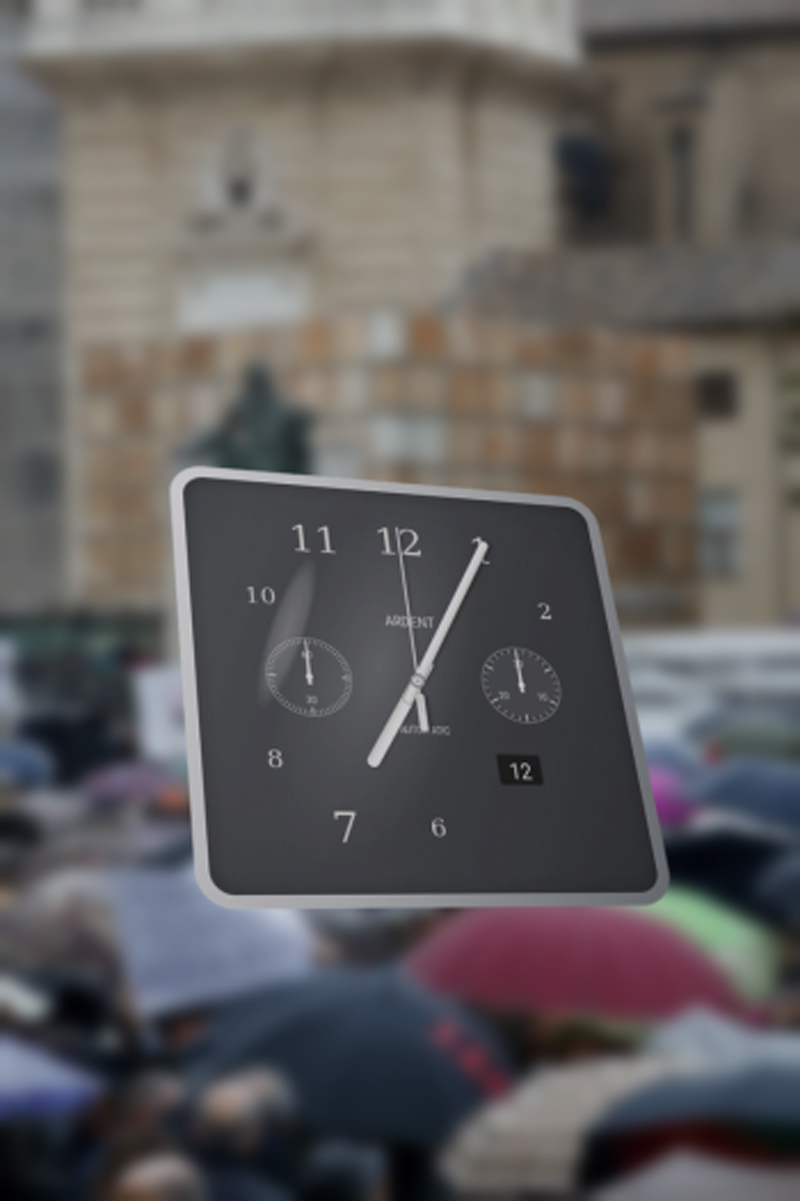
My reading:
**7:05**
